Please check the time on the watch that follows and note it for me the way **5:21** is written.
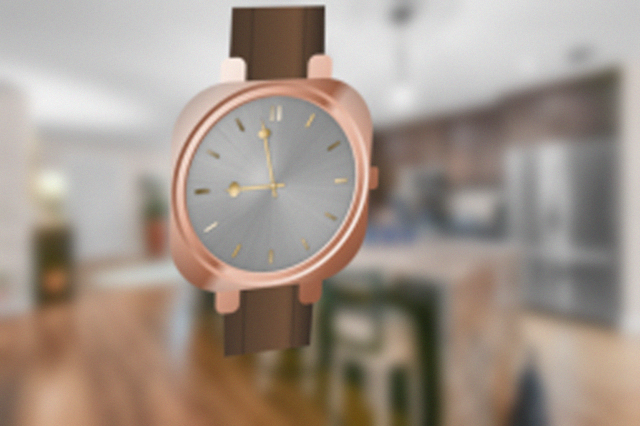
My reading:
**8:58**
